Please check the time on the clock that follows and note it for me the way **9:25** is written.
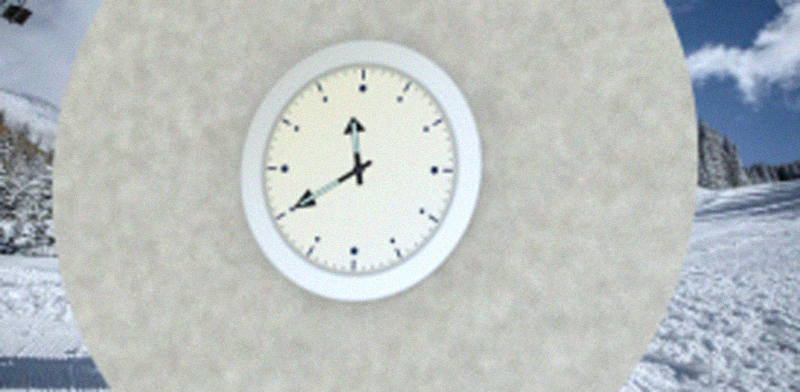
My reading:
**11:40**
